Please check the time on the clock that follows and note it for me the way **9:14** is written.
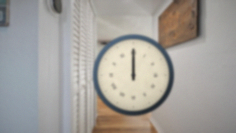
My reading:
**12:00**
